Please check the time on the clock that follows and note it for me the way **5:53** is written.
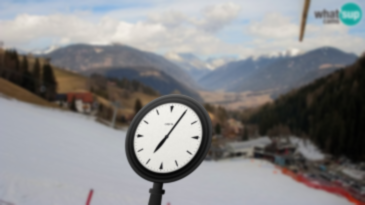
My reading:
**7:05**
